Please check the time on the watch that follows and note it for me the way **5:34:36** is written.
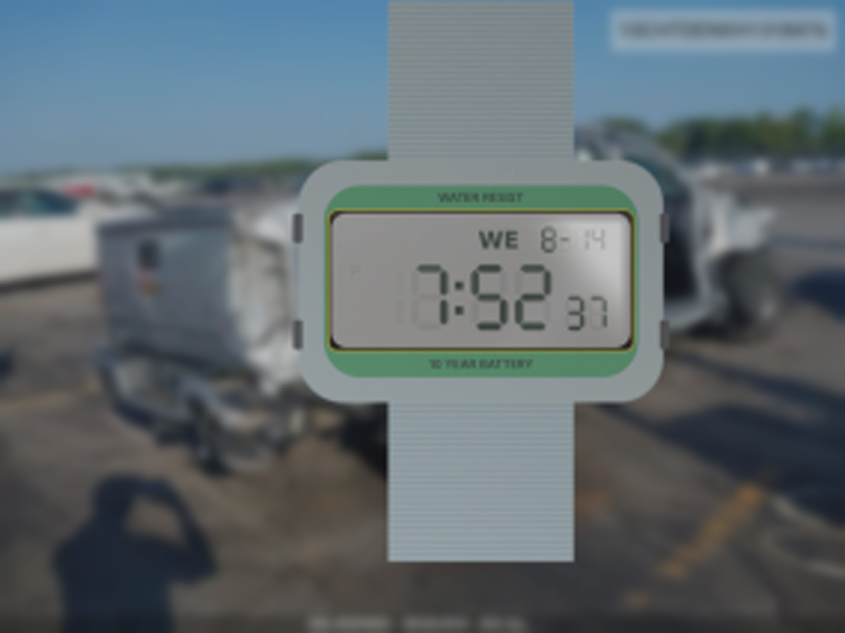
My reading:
**7:52:37**
